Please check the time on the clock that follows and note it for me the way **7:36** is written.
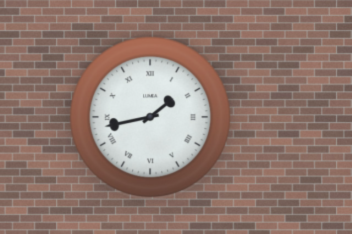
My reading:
**1:43**
